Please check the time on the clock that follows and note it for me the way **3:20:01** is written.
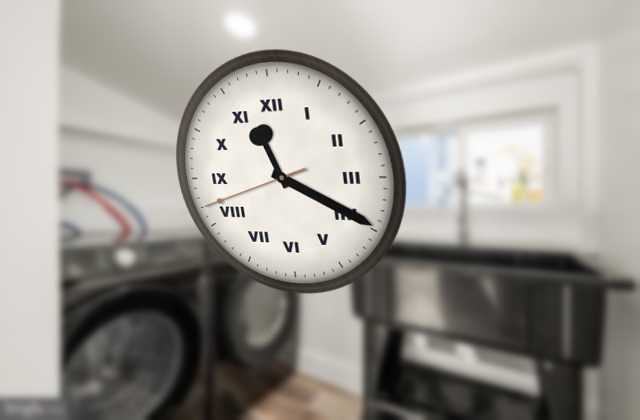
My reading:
**11:19:42**
